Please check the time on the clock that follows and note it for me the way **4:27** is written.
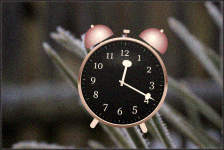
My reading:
**12:19**
